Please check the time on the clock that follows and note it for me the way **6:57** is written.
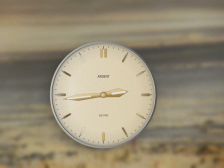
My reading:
**2:44**
